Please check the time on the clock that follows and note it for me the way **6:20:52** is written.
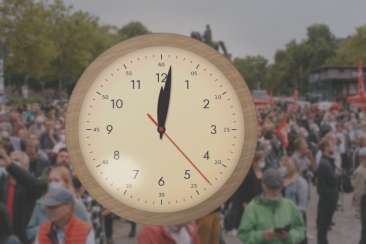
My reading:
**12:01:23**
